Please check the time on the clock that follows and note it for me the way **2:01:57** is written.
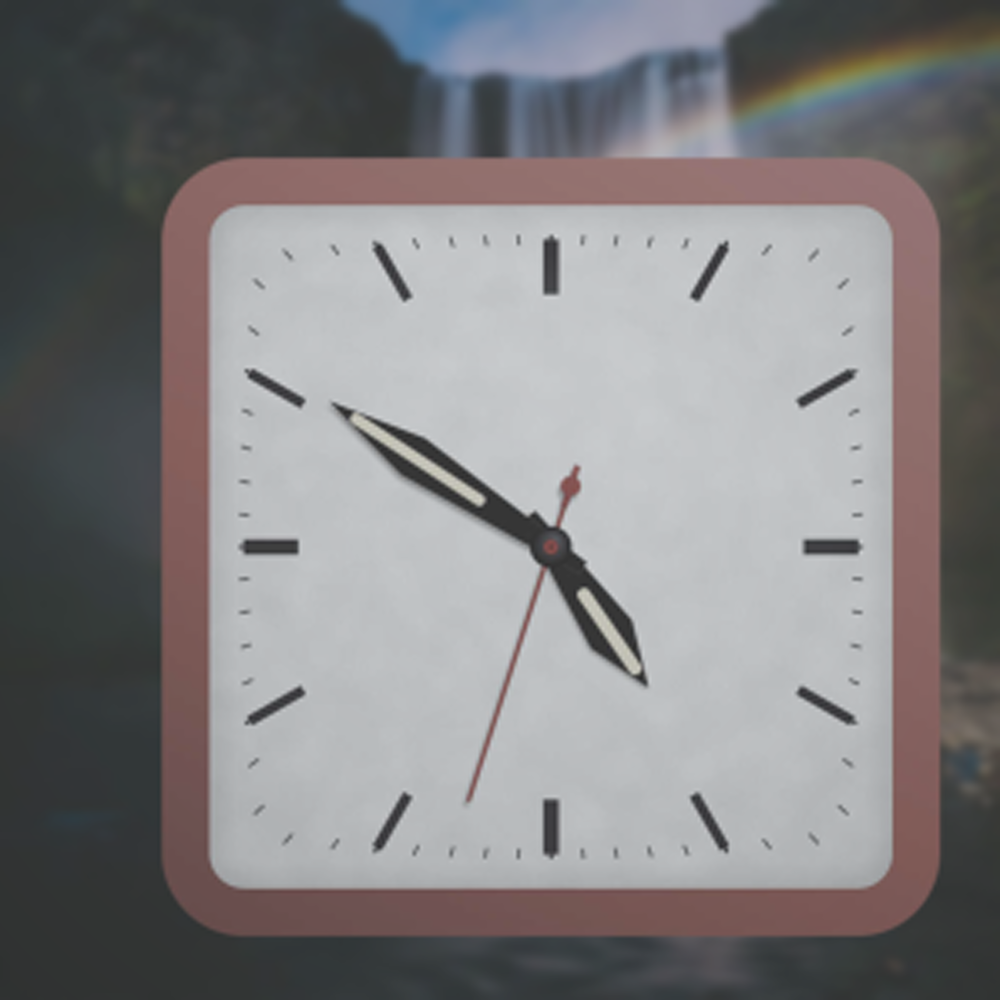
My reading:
**4:50:33**
